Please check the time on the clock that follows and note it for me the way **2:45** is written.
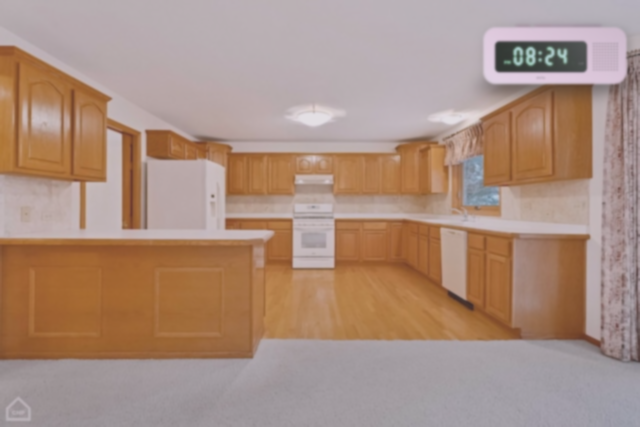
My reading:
**8:24**
